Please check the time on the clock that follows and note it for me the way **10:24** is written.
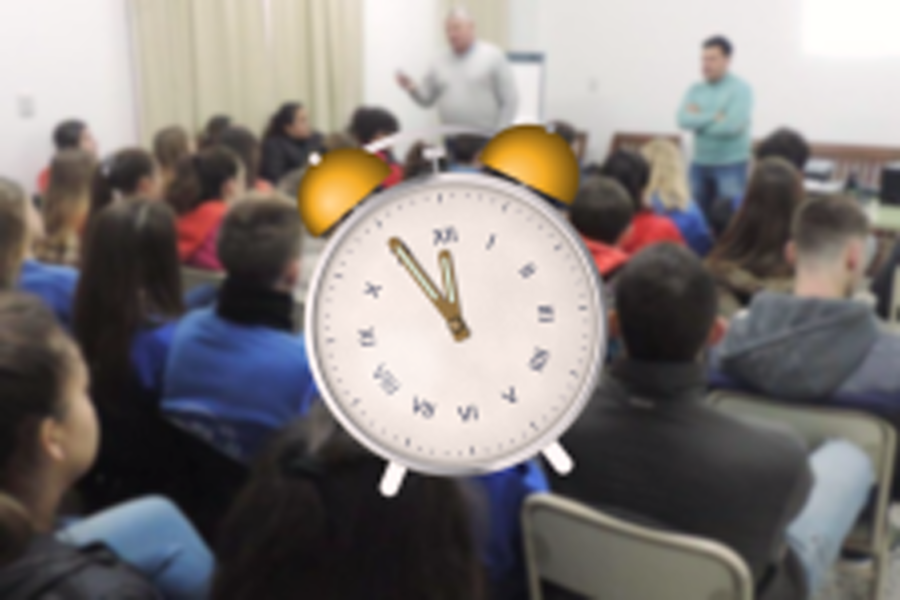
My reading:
**11:55**
